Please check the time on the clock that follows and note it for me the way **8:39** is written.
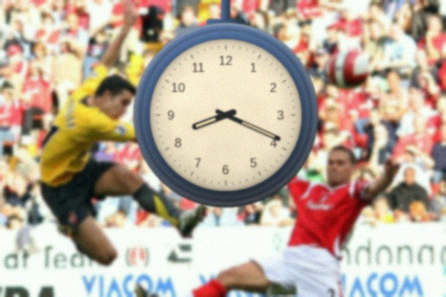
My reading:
**8:19**
